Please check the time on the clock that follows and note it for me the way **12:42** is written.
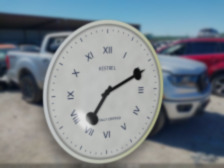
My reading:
**7:11**
